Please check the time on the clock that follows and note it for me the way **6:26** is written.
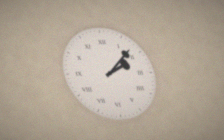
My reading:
**2:08**
